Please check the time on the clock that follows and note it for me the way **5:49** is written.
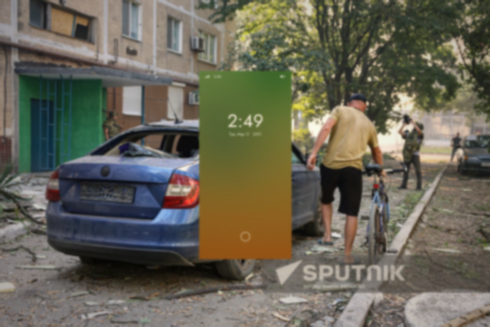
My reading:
**2:49**
